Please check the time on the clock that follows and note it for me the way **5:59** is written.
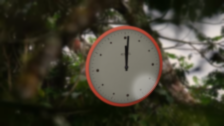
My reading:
**12:01**
